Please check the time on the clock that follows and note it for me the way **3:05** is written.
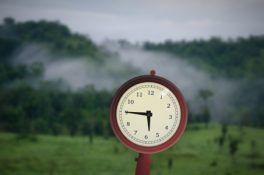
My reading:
**5:45**
